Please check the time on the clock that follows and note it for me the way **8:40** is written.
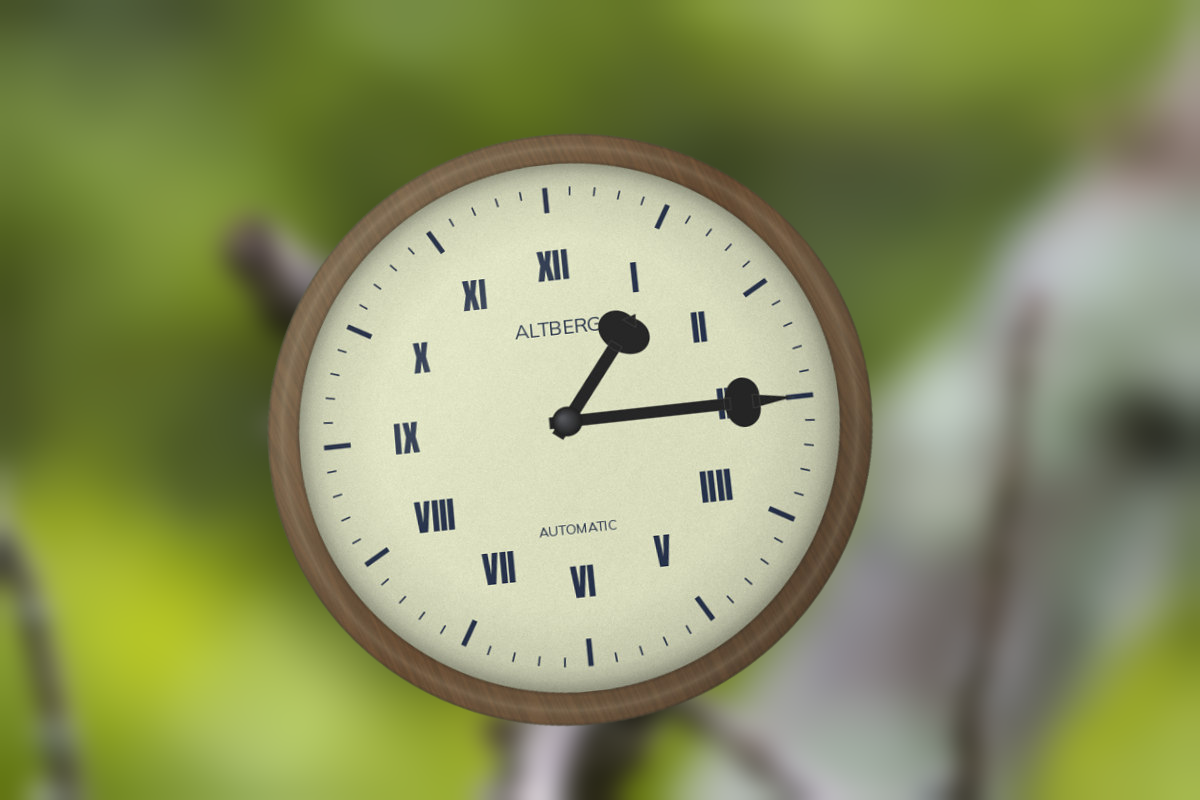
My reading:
**1:15**
